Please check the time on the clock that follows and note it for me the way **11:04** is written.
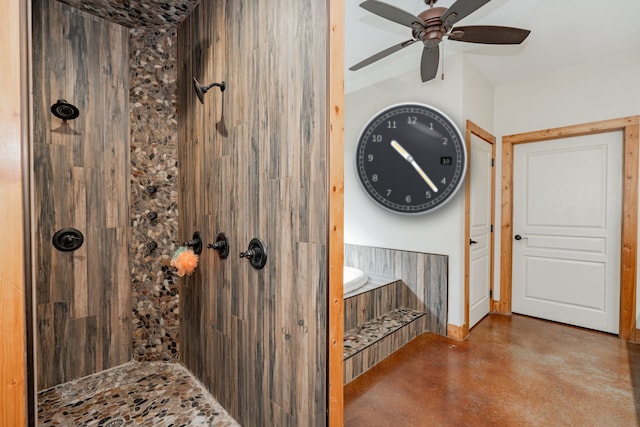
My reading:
**10:23**
